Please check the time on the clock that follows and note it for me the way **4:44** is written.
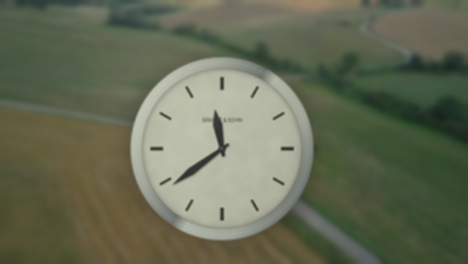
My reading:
**11:39**
